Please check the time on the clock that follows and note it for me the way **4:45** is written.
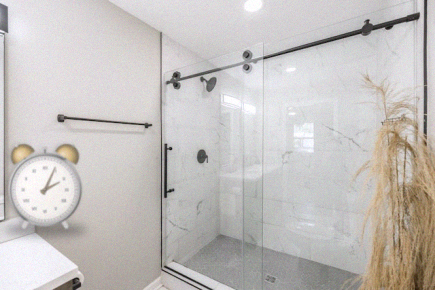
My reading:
**2:04**
